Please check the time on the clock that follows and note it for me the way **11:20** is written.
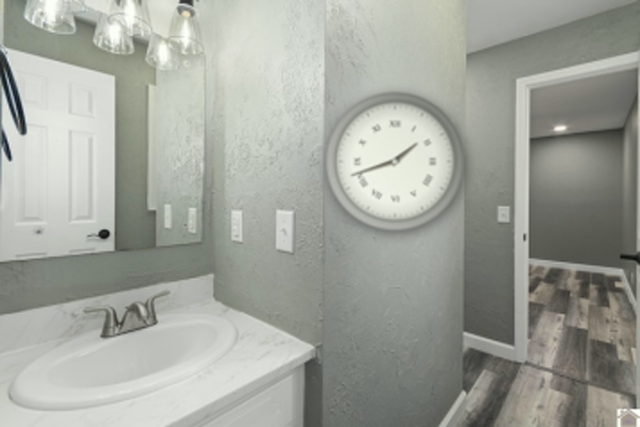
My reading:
**1:42**
